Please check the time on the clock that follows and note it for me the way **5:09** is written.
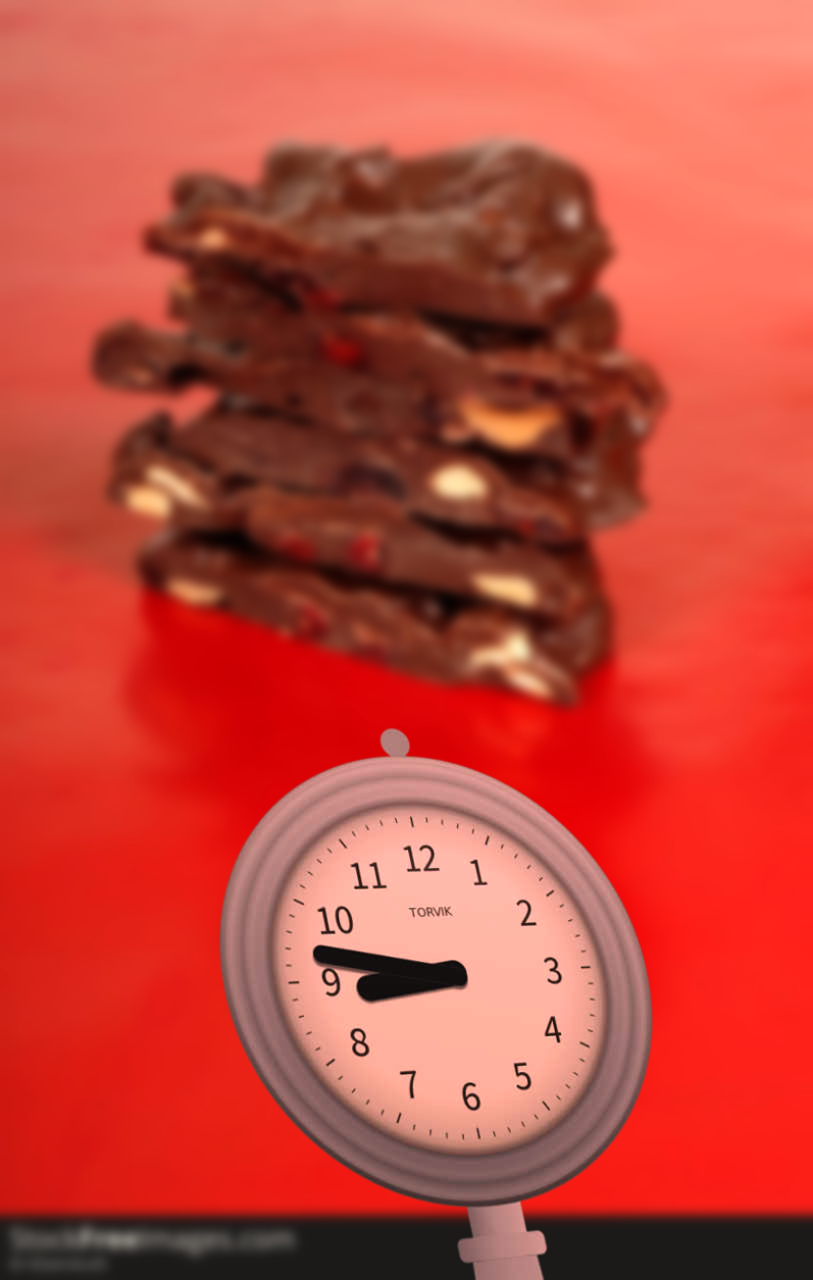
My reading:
**8:47**
